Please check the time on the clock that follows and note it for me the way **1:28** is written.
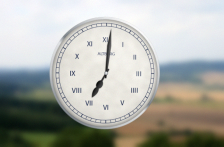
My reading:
**7:01**
